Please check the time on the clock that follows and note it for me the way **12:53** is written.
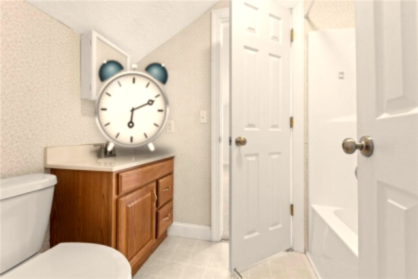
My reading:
**6:11**
